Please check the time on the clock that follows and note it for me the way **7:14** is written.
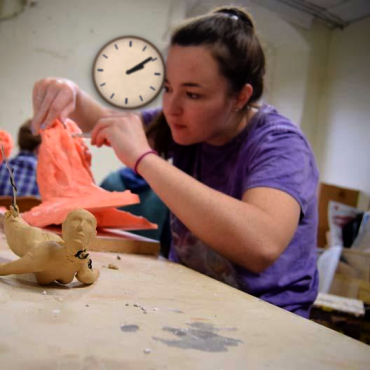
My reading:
**2:09**
